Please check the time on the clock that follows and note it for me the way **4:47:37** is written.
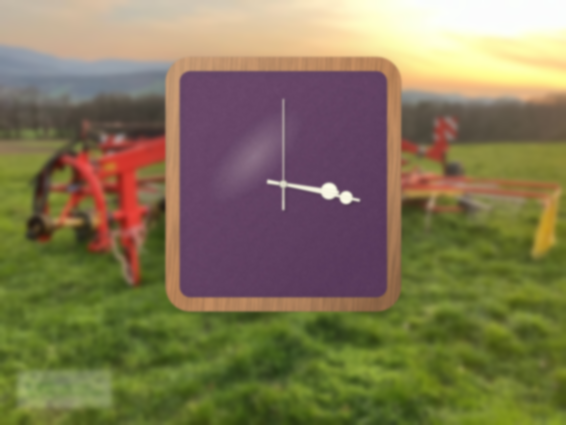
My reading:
**3:17:00**
